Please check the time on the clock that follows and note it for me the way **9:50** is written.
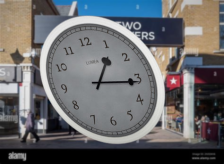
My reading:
**1:16**
